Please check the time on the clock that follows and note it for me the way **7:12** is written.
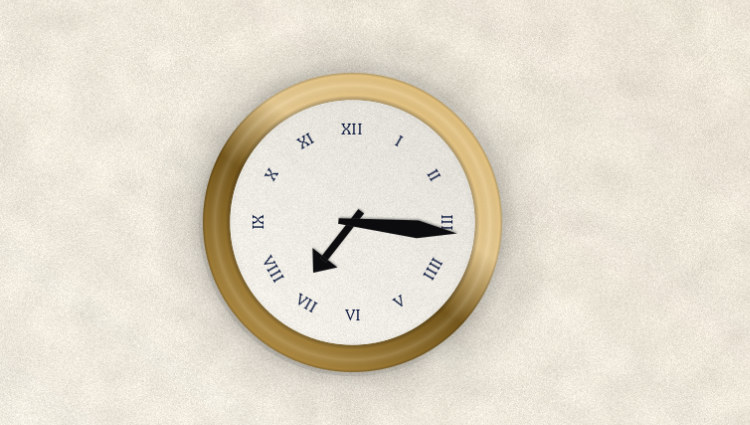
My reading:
**7:16**
